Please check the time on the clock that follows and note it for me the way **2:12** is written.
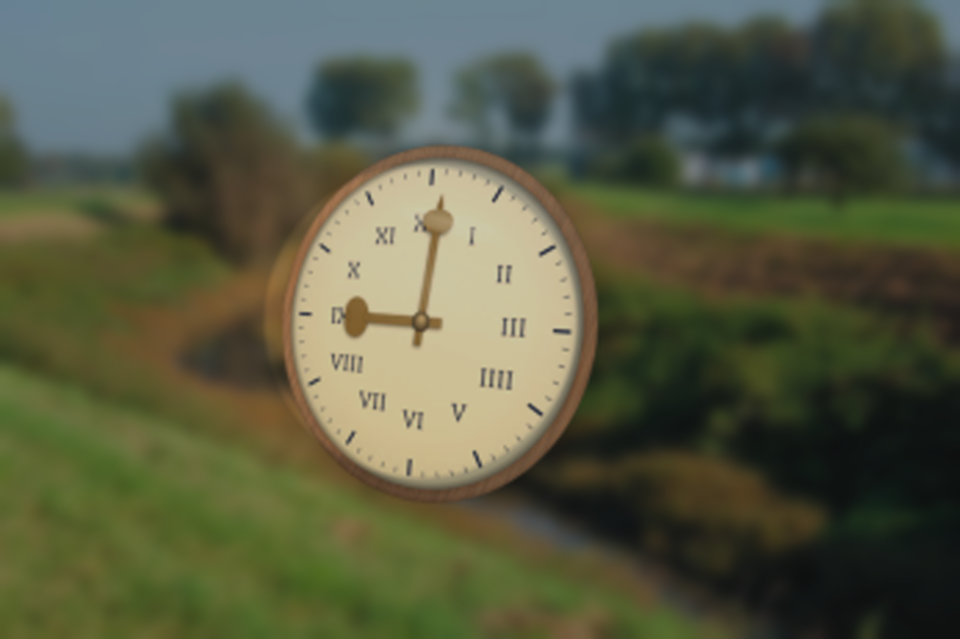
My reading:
**9:01**
